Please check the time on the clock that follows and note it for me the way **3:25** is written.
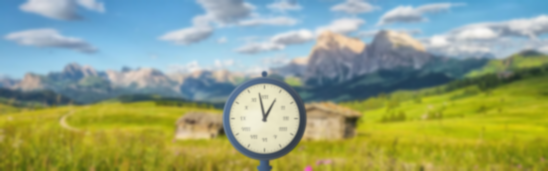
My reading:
**12:58**
